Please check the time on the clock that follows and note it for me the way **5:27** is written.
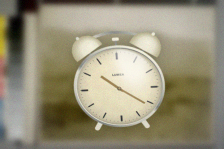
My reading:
**10:21**
